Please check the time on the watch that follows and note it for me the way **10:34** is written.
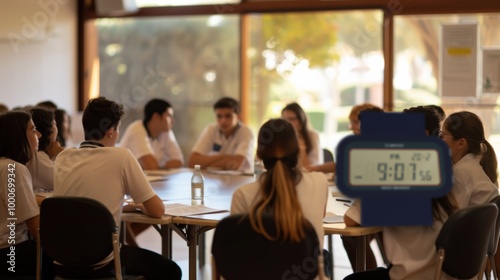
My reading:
**9:07**
